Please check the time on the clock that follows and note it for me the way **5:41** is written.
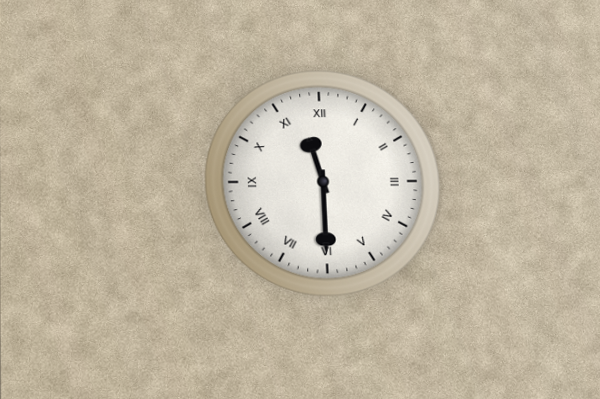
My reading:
**11:30**
